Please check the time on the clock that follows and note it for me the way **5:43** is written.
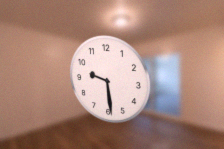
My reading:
**9:29**
